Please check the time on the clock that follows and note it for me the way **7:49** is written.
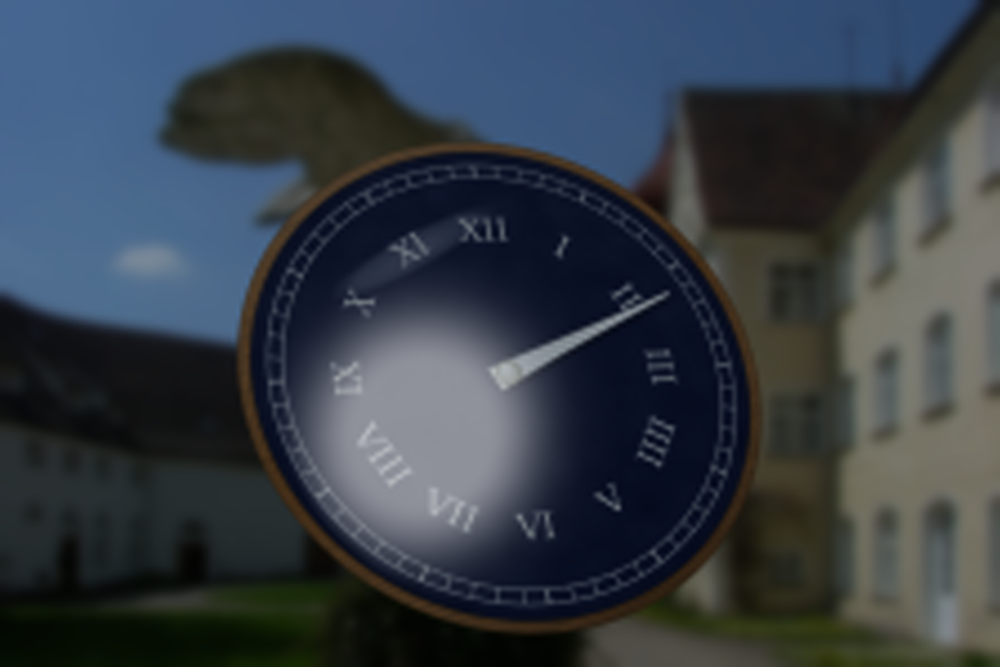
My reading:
**2:11**
